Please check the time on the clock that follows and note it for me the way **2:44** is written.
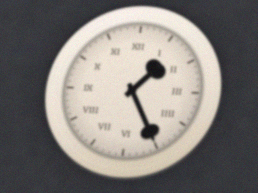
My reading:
**1:25**
